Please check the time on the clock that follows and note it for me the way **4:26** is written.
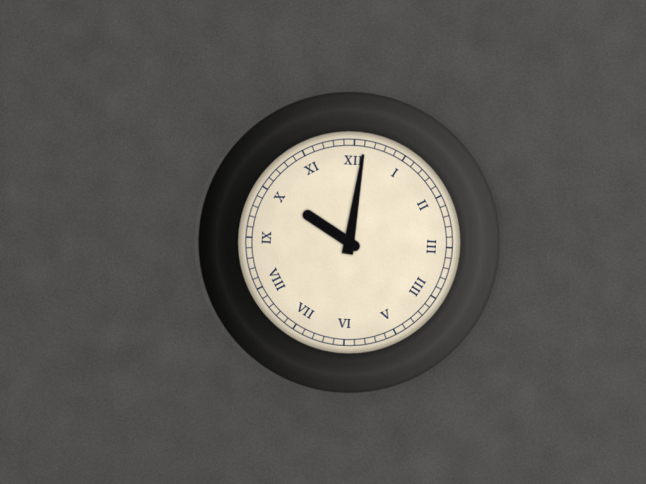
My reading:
**10:01**
